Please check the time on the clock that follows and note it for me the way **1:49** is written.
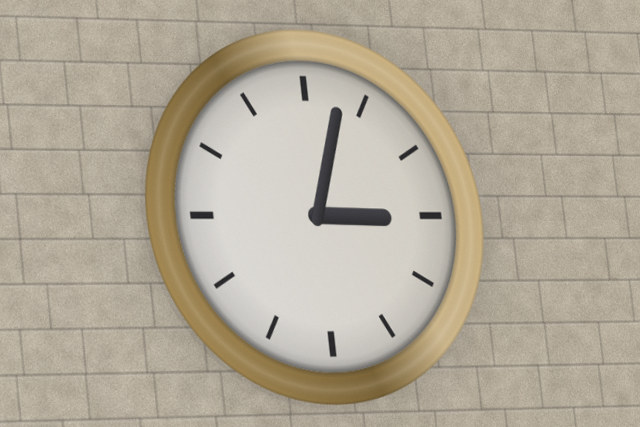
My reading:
**3:03**
